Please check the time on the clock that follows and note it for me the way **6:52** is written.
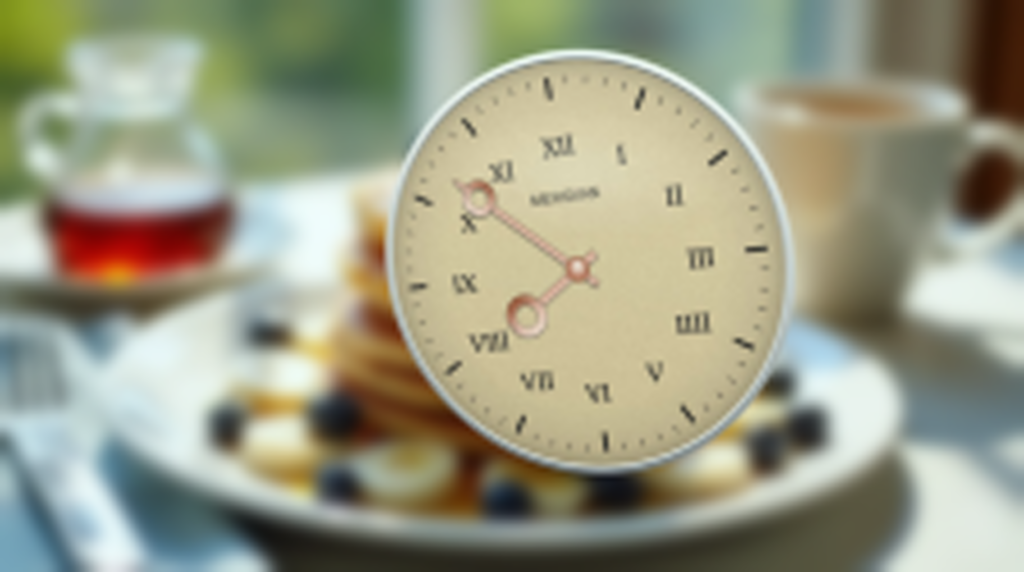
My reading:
**7:52**
